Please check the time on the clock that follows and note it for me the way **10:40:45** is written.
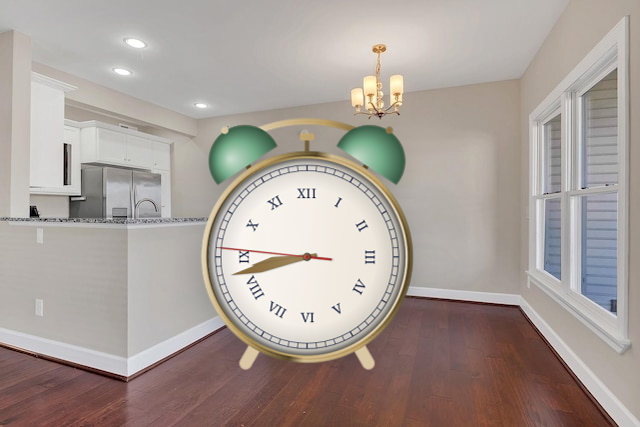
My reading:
**8:42:46**
